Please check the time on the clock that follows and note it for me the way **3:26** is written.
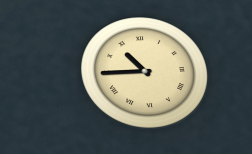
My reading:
**10:45**
